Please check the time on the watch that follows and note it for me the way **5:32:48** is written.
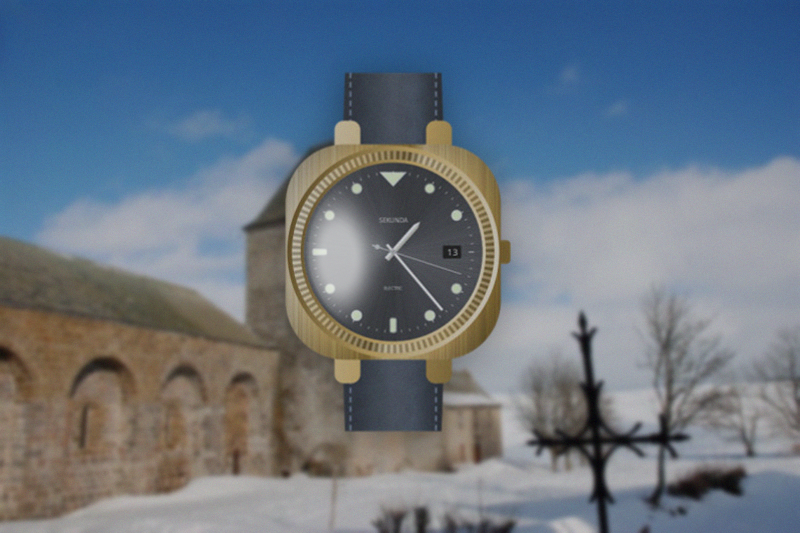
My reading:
**1:23:18**
